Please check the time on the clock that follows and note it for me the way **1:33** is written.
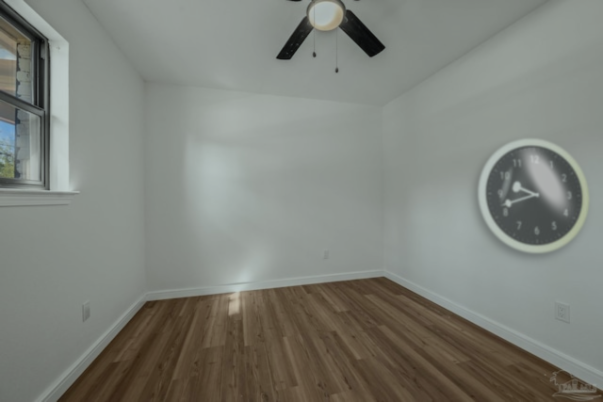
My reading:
**9:42**
